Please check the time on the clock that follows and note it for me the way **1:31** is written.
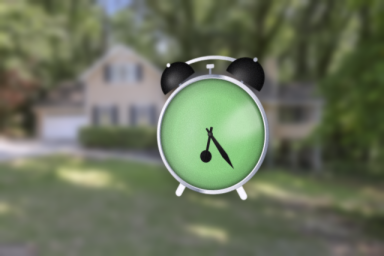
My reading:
**6:24**
